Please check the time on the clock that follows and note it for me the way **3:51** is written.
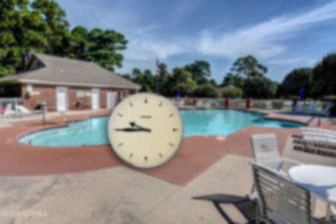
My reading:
**9:45**
